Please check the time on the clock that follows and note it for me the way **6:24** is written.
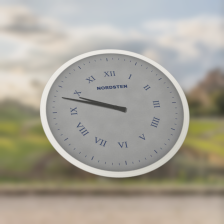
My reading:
**9:48**
